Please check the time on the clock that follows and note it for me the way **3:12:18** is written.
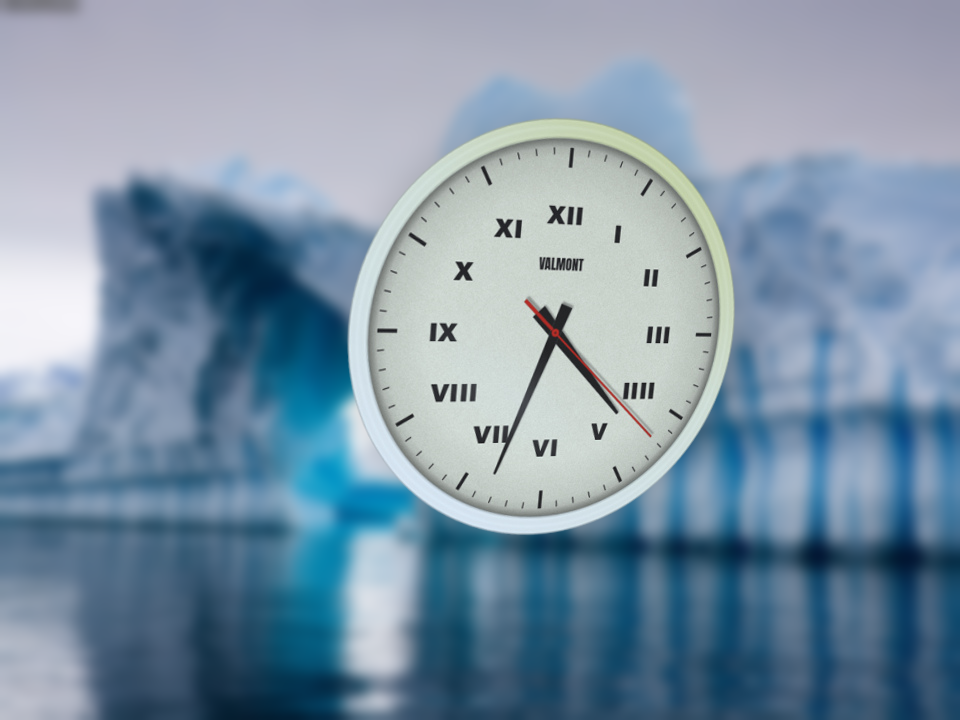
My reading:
**4:33:22**
